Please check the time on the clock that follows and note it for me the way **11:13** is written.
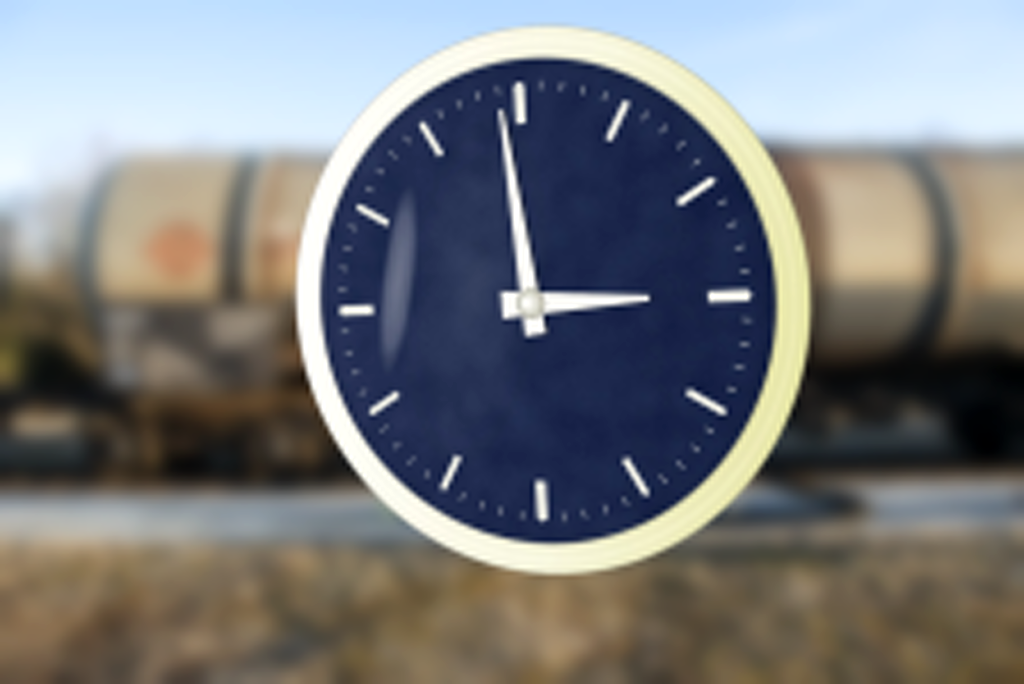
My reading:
**2:59**
